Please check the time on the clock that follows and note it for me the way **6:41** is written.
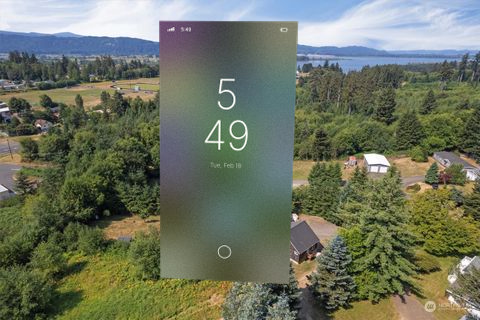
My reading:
**5:49**
